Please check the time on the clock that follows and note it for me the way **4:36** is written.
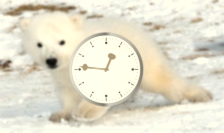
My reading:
**12:46**
